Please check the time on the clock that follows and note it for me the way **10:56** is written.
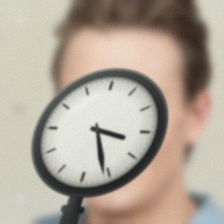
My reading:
**3:26**
